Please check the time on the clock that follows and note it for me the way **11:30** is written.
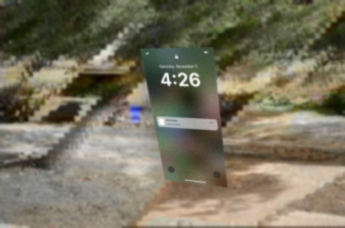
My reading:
**4:26**
